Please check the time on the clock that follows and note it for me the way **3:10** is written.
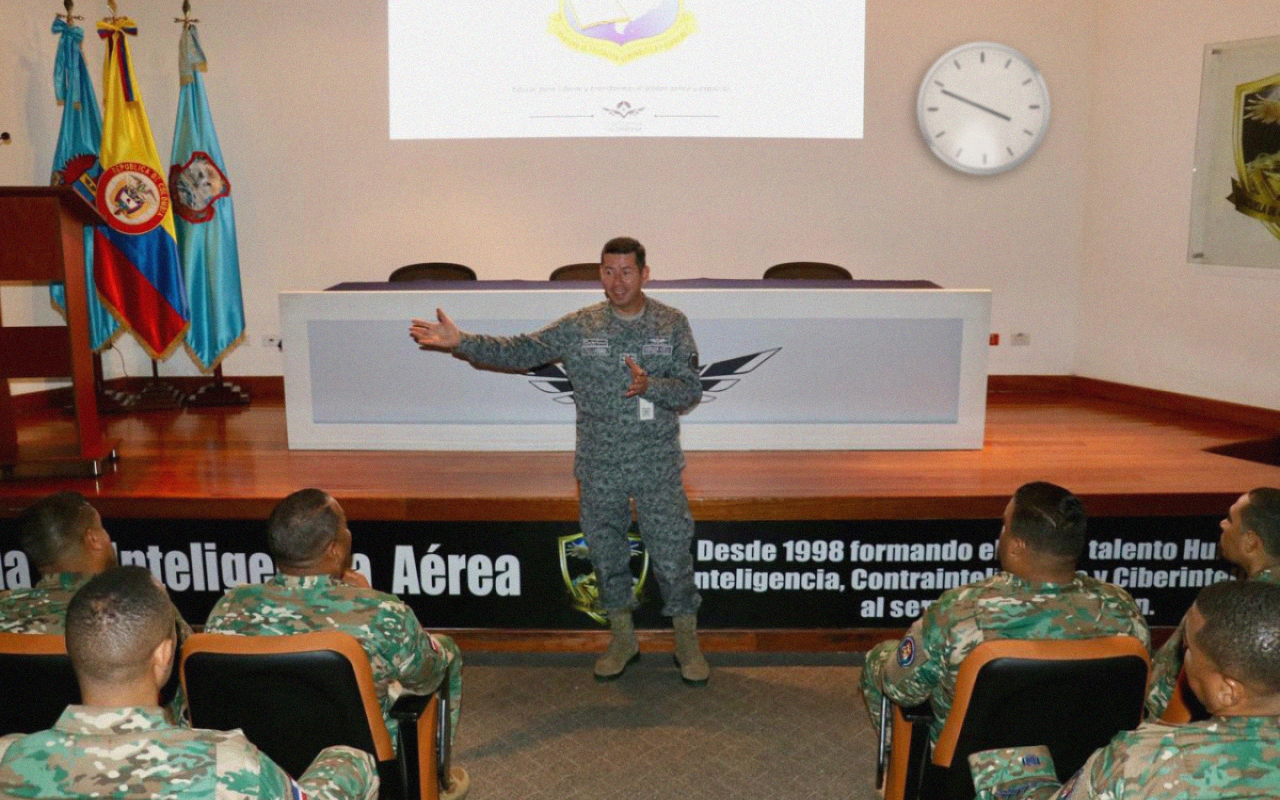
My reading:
**3:49**
